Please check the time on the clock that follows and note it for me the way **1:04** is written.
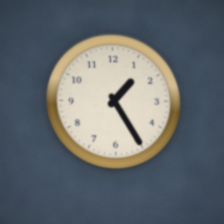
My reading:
**1:25**
